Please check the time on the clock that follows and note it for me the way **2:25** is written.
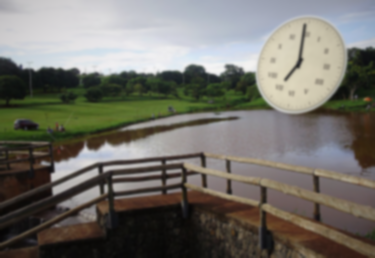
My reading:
**6:59**
